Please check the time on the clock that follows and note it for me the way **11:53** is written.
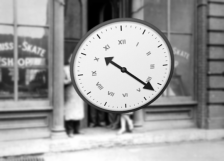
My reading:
**10:22**
